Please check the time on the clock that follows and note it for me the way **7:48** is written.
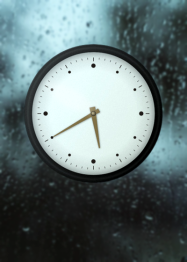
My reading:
**5:40**
